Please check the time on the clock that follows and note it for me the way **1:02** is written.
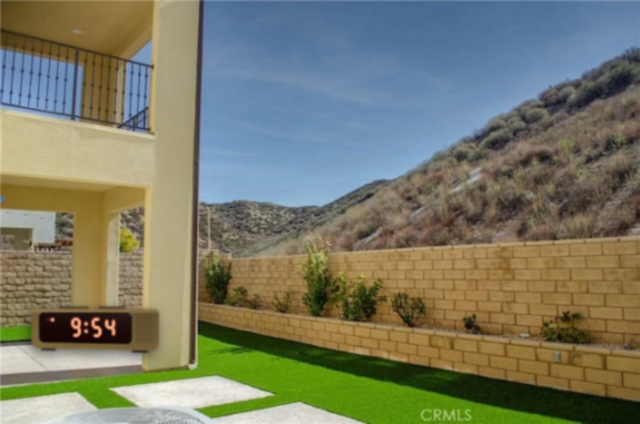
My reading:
**9:54**
